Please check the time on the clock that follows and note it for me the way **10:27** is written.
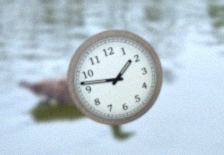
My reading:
**1:47**
